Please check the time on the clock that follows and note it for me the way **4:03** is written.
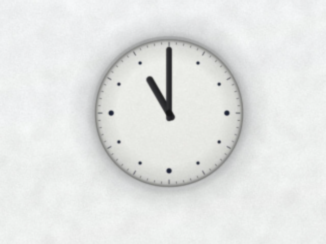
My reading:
**11:00**
